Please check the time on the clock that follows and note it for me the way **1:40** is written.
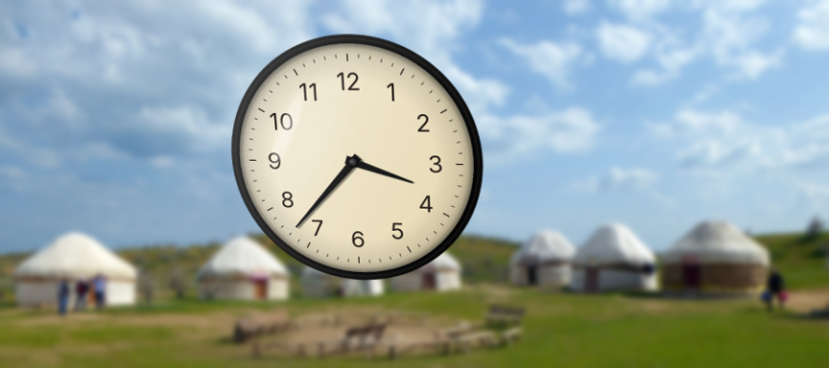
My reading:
**3:37**
